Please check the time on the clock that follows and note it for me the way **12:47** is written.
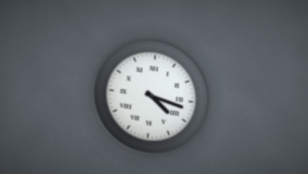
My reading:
**4:17**
